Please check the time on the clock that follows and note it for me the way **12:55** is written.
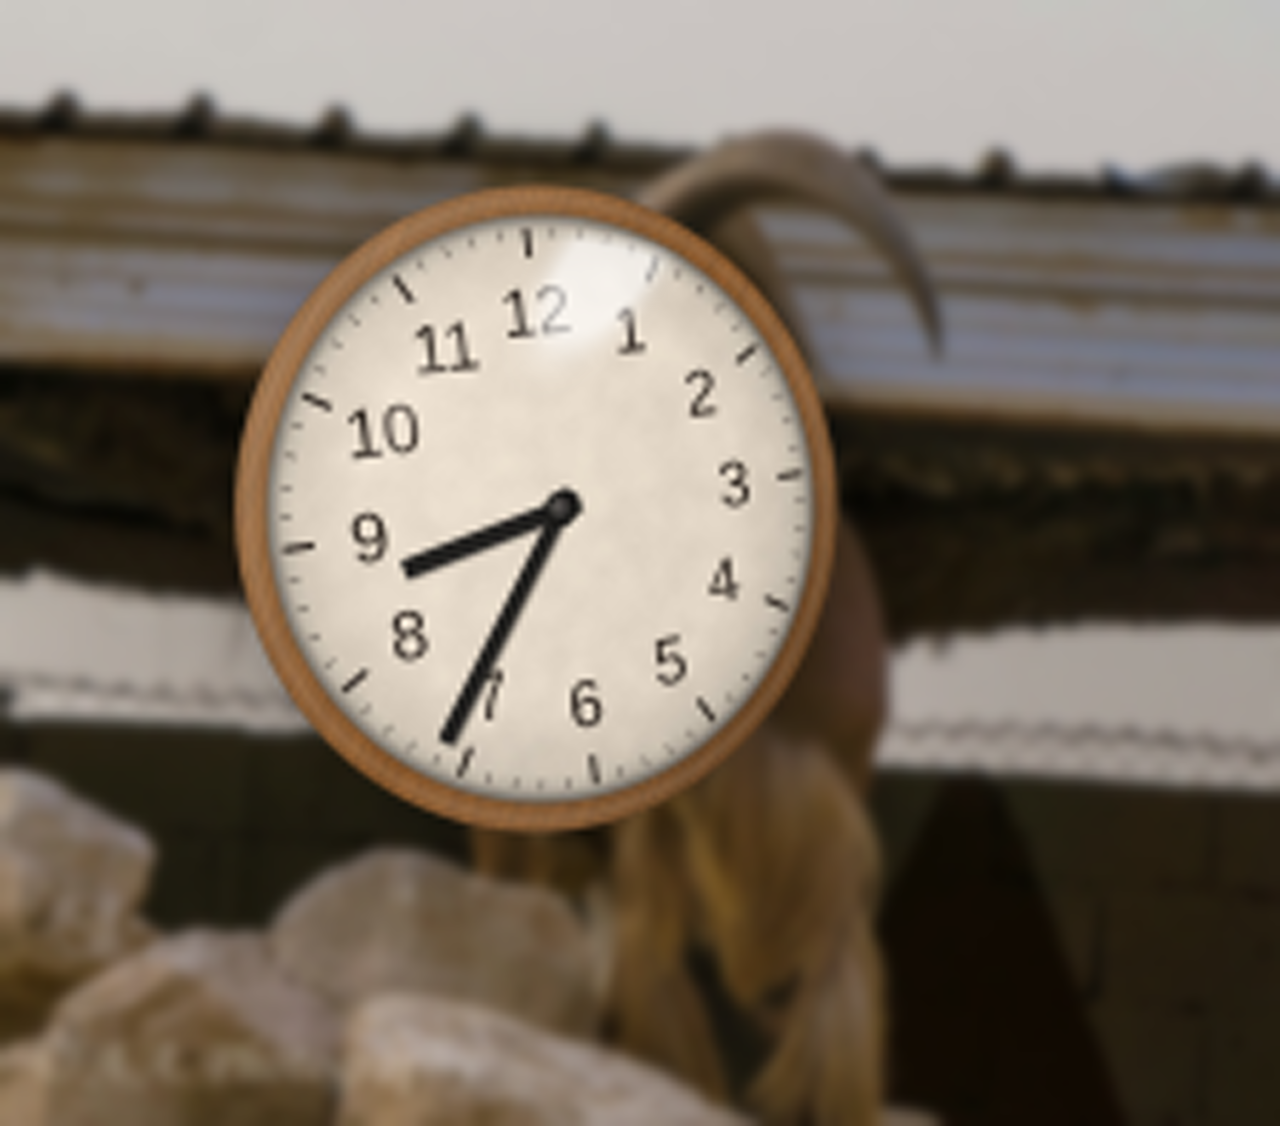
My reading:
**8:36**
